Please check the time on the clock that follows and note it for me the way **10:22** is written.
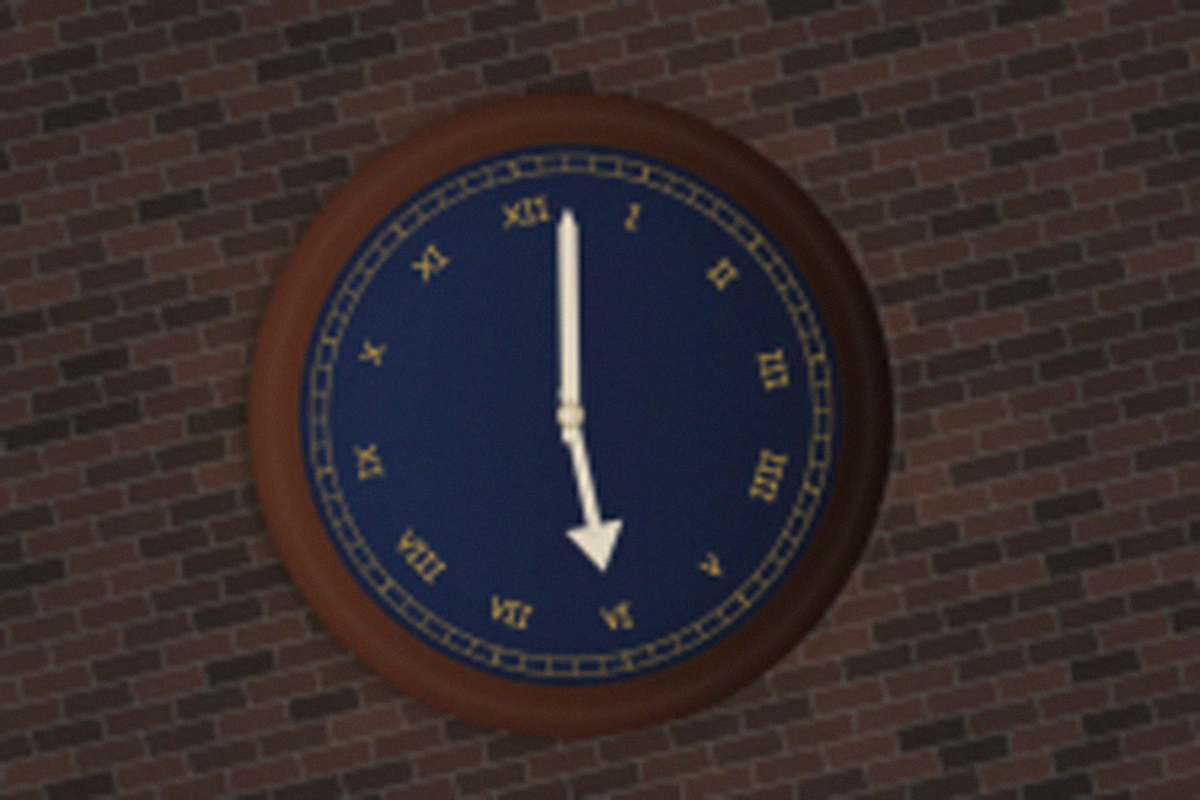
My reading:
**6:02**
